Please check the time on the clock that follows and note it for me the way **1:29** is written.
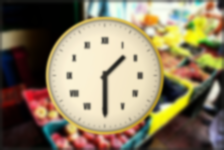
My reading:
**1:30**
